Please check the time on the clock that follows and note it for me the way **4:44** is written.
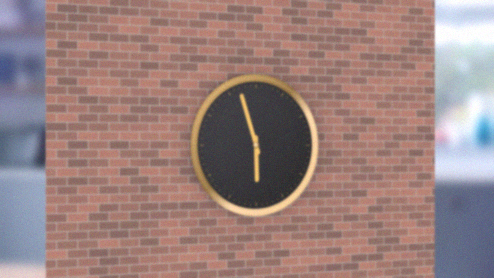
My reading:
**5:57**
